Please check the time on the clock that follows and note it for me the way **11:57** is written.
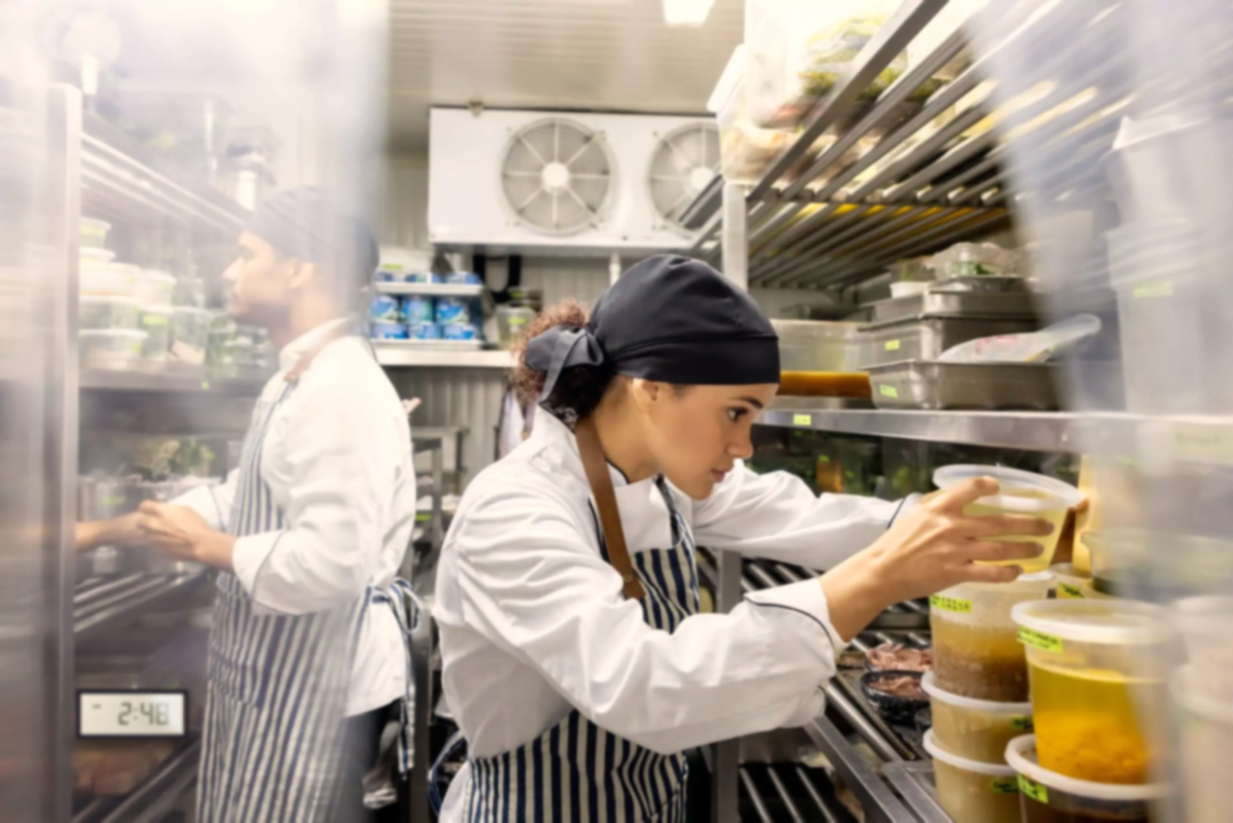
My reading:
**2:48**
